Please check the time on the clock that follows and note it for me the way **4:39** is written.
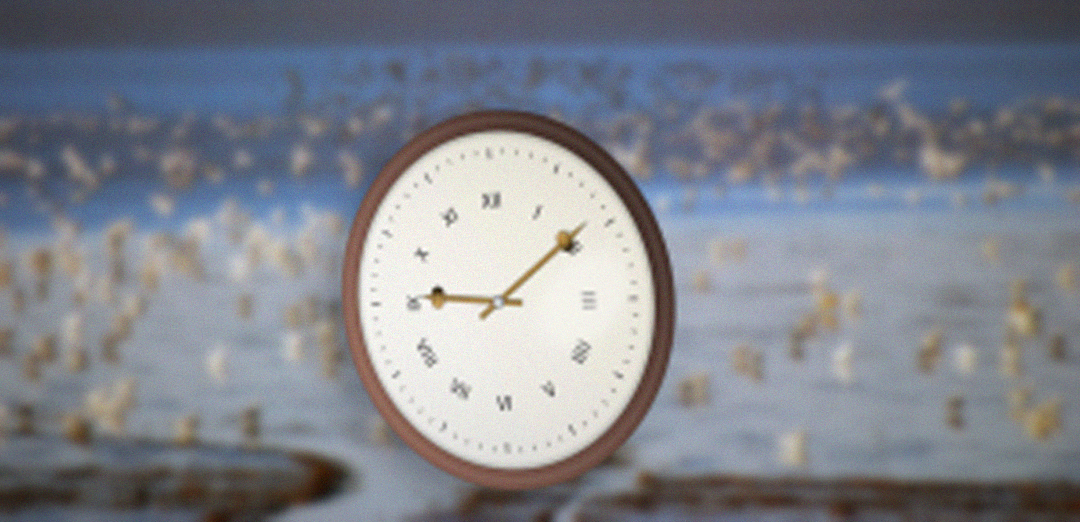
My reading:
**9:09**
